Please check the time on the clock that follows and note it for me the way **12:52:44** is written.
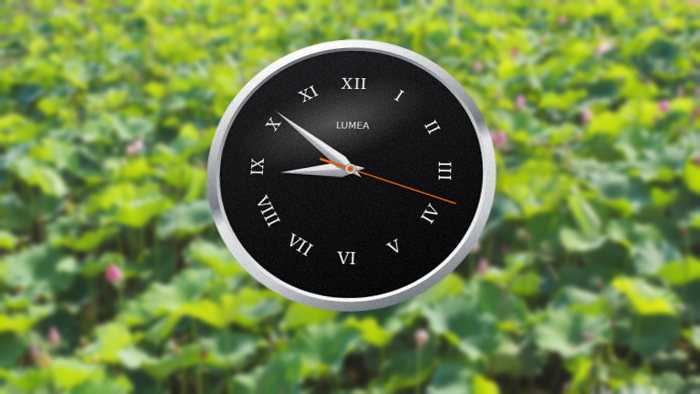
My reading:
**8:51:18**
